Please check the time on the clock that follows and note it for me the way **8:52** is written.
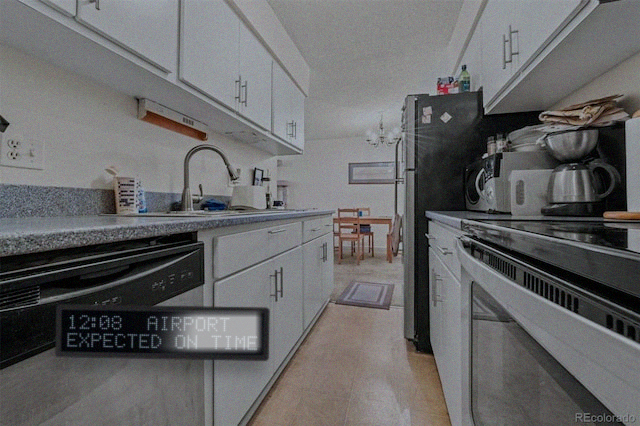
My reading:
**12:08**
